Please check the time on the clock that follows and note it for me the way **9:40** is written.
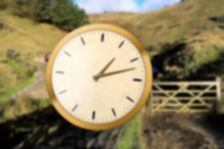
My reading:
**1:12**
